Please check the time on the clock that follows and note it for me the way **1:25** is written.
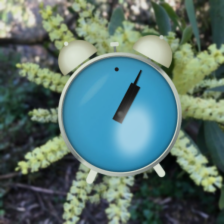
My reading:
**1:05**
